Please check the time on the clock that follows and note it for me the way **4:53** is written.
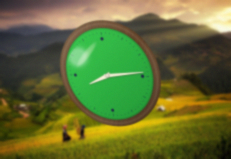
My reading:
**8:14**
